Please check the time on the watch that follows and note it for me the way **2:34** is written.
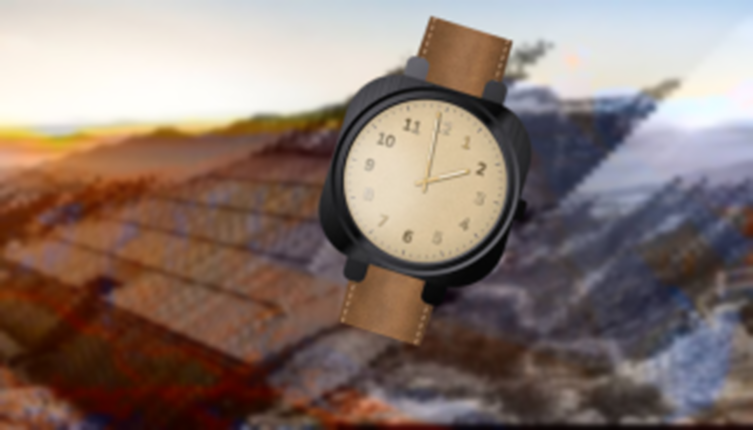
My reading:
**1:59**
